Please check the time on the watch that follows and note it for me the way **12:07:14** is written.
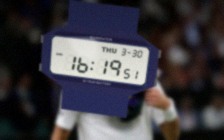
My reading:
**16:19:51**
